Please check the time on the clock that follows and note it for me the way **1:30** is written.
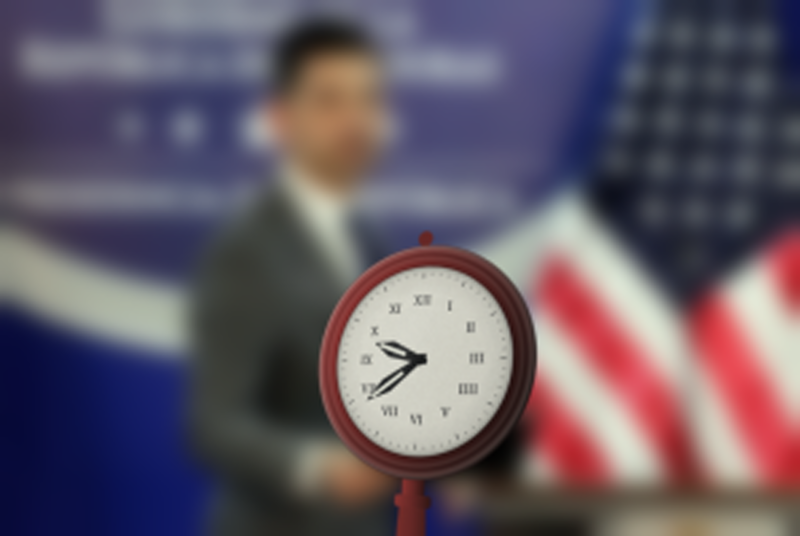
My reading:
**9:39**
